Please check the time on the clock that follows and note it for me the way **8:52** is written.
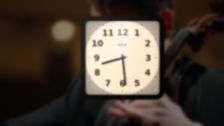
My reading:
**8:29**
